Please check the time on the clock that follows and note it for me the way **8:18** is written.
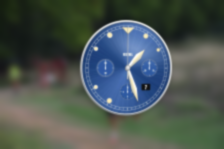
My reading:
**1:27**
